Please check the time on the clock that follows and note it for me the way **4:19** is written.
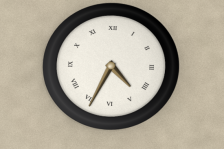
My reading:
**4:34**
